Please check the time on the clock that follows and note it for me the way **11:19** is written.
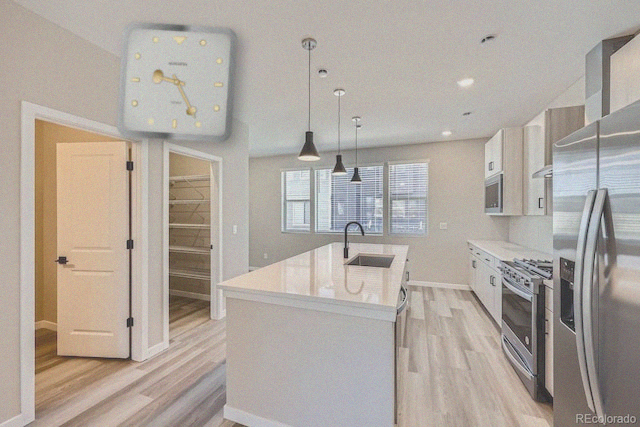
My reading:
**9:25**
